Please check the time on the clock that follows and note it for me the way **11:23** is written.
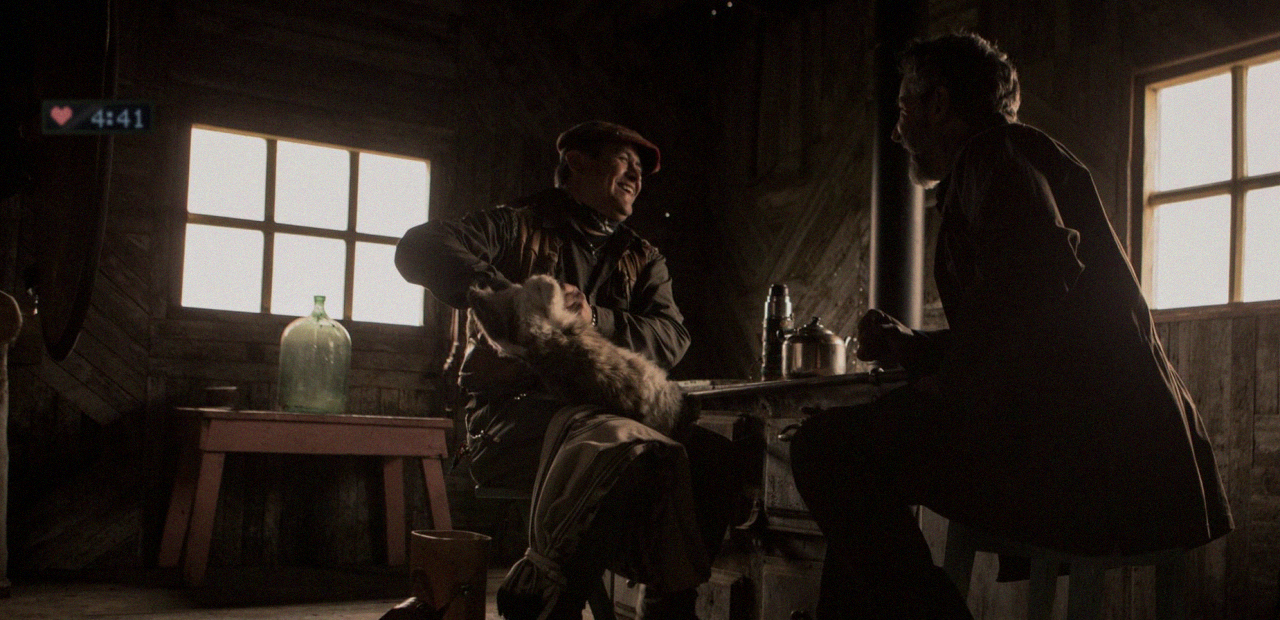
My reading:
**4:41**
